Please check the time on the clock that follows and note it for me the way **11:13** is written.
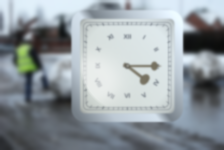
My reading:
**4:15**
